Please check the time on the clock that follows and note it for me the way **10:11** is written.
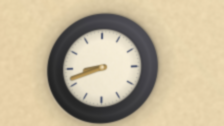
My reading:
**8:42**
